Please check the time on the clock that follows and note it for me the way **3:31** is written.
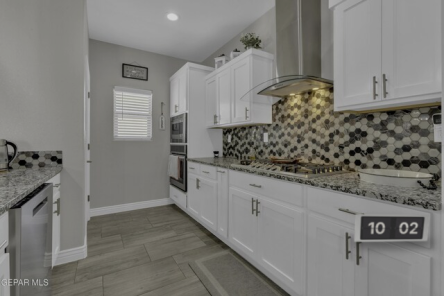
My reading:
**10:02**
